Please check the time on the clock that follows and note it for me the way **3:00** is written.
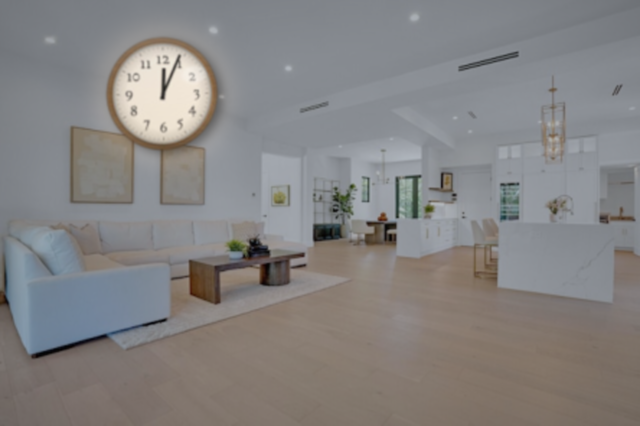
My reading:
**12:04**
